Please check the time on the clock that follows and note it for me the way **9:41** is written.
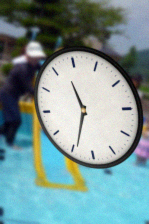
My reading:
**11:34**
